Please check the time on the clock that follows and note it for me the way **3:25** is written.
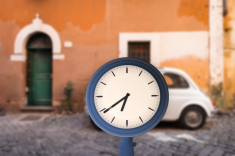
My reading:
**6:39**
